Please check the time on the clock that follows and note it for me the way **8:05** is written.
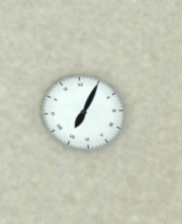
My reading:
**7:05**
